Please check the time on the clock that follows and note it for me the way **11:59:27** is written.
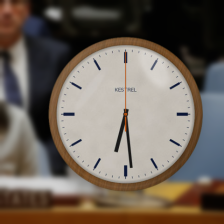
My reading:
**6:29:00**
